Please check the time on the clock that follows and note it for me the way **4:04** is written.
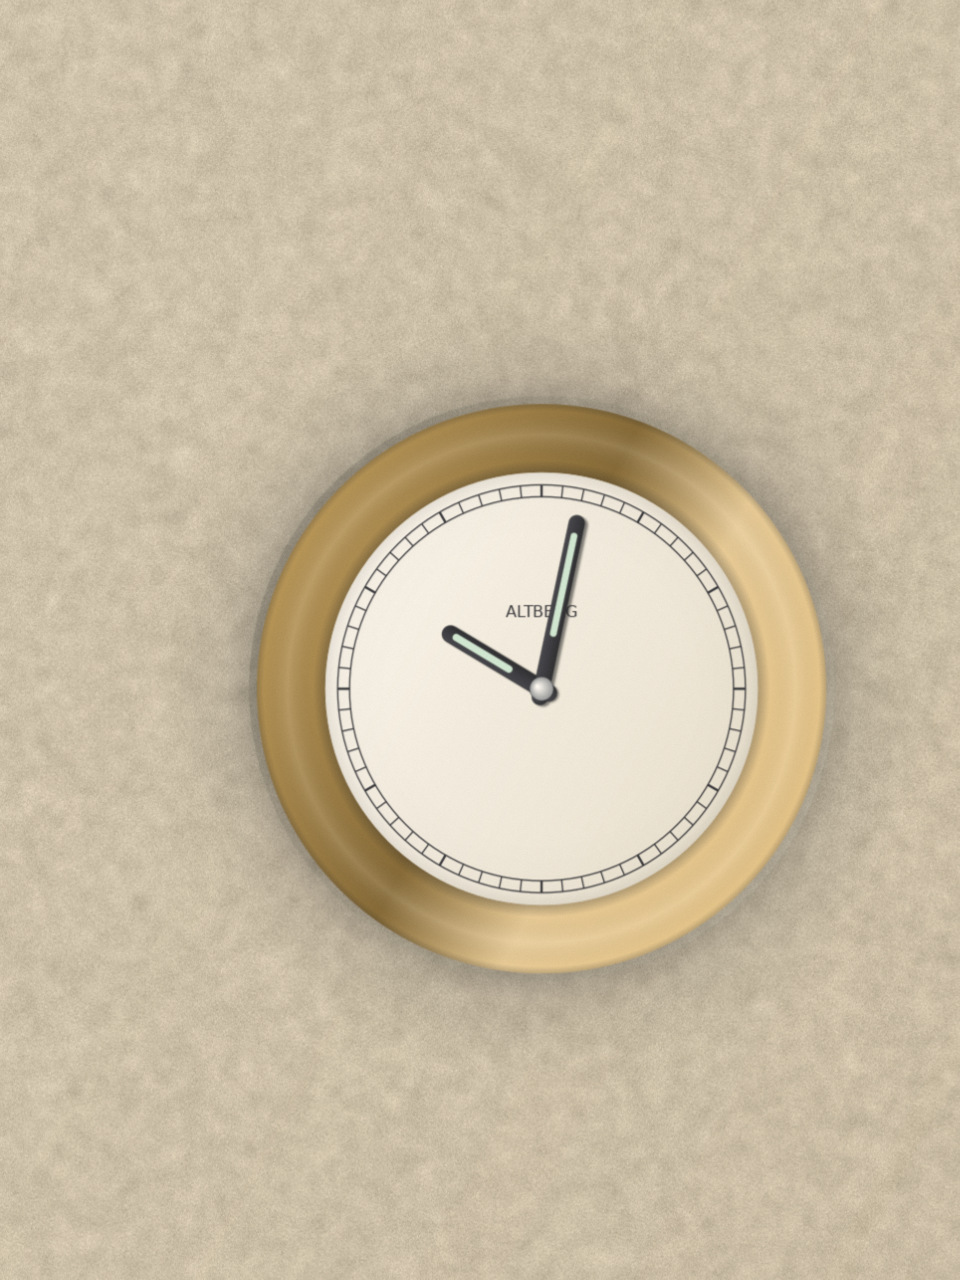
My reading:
**10:02**
